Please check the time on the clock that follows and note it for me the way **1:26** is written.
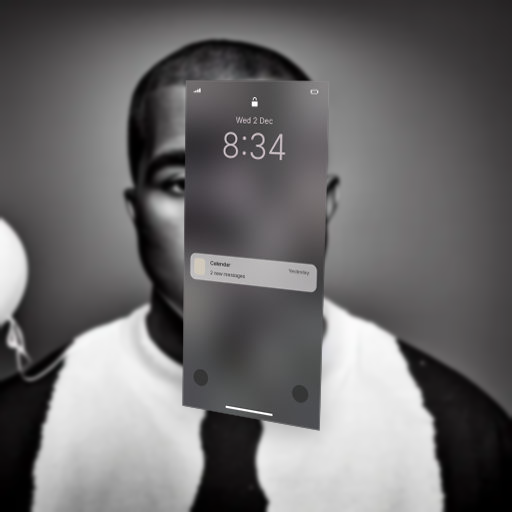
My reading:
**8:34**
